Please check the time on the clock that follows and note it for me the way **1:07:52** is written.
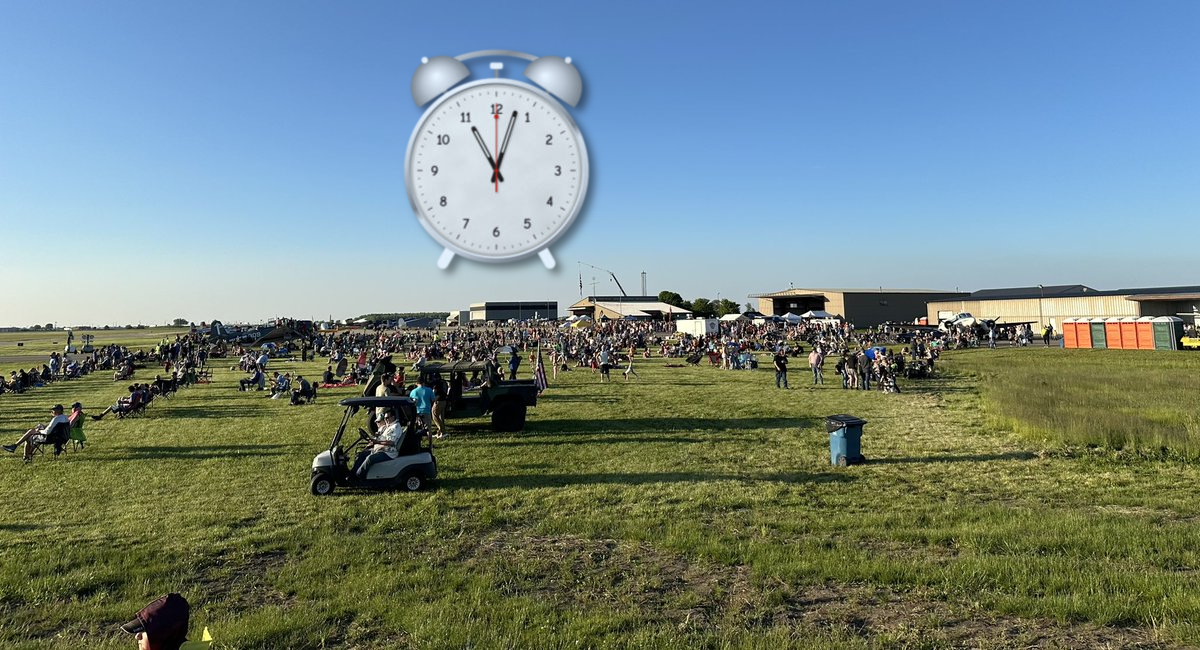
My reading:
**11:03:00**
